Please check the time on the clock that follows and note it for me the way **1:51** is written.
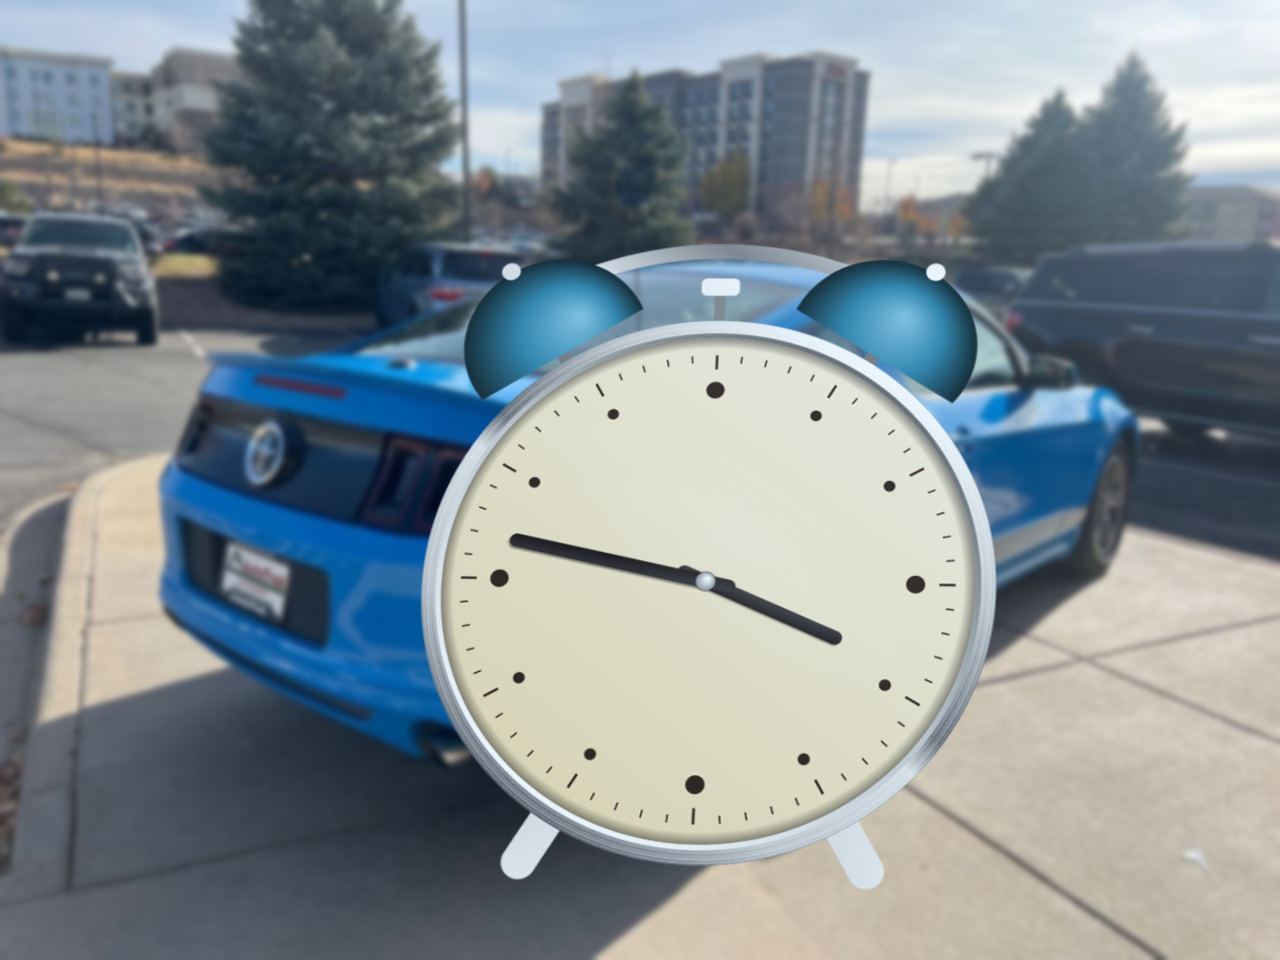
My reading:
**3:47**
